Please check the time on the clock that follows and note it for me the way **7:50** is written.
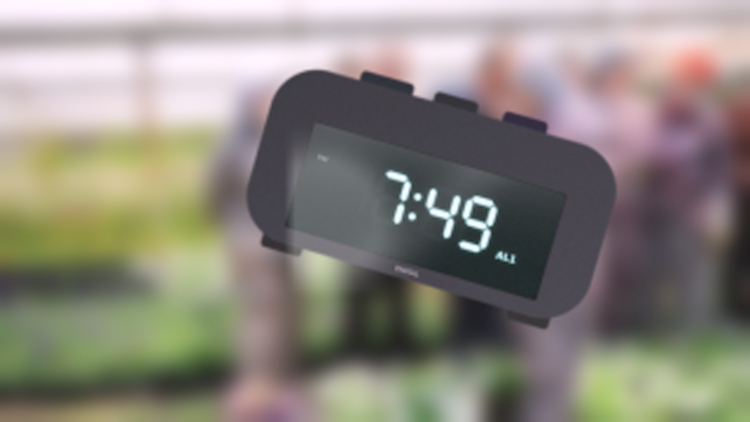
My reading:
**7:49**
